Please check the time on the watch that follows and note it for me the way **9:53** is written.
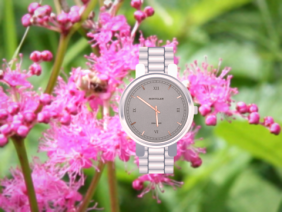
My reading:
**5:51**
